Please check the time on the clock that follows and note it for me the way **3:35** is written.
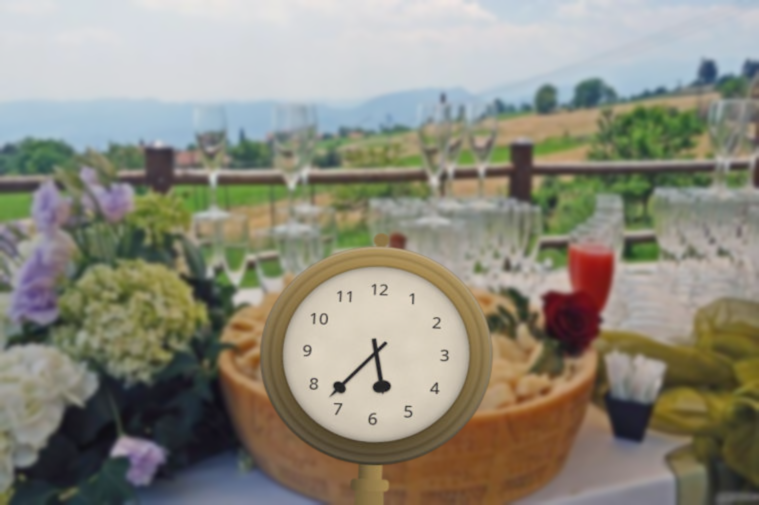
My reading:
**5:37**
